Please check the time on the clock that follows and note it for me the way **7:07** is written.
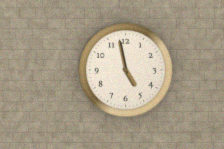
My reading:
**4:58**
